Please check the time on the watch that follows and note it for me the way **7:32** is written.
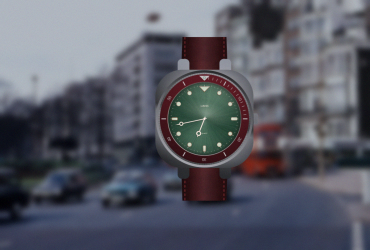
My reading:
**6:43**
